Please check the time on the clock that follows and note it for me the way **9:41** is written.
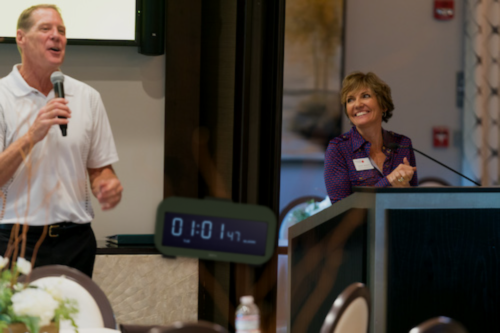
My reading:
**1:01**
